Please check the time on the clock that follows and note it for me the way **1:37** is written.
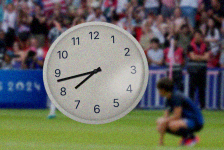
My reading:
**7:43**
